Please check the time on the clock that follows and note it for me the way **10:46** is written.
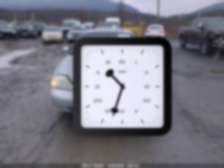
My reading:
**10:33**
